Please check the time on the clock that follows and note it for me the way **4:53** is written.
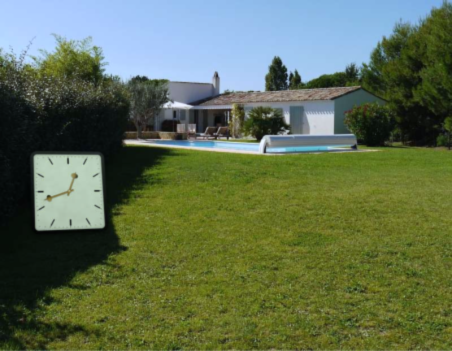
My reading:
**12:42**
